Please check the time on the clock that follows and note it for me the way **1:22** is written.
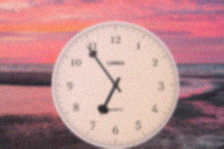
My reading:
**6:54**
